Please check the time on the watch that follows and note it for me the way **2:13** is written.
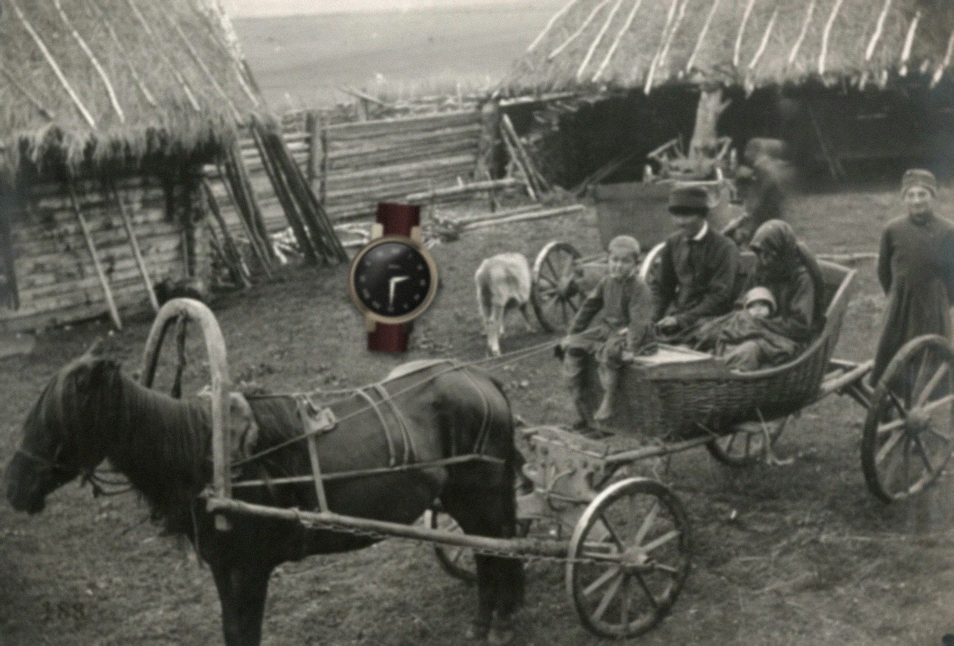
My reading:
**2:30**
